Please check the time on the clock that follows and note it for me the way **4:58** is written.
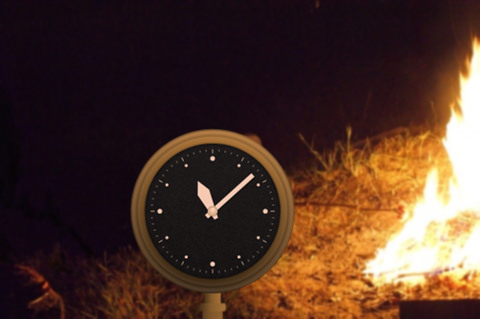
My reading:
**11:08**
